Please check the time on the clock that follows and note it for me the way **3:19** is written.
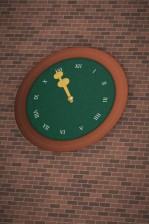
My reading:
**10:54**
